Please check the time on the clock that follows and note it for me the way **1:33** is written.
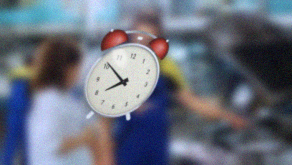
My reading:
**7:51**
